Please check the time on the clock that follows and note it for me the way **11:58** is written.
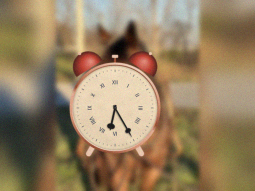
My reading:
**6:25**
